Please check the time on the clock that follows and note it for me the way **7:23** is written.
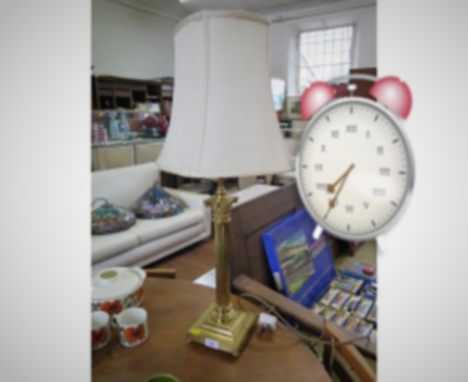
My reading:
**7:35**
